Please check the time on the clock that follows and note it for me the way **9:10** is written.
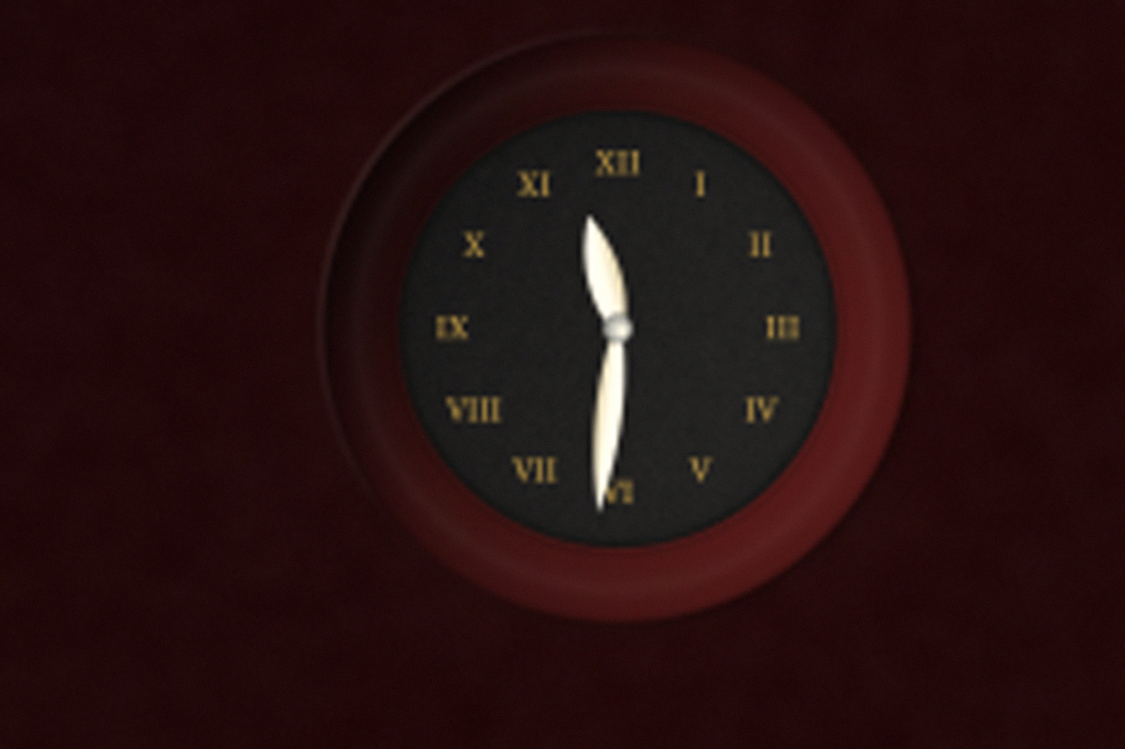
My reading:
**11:31**
